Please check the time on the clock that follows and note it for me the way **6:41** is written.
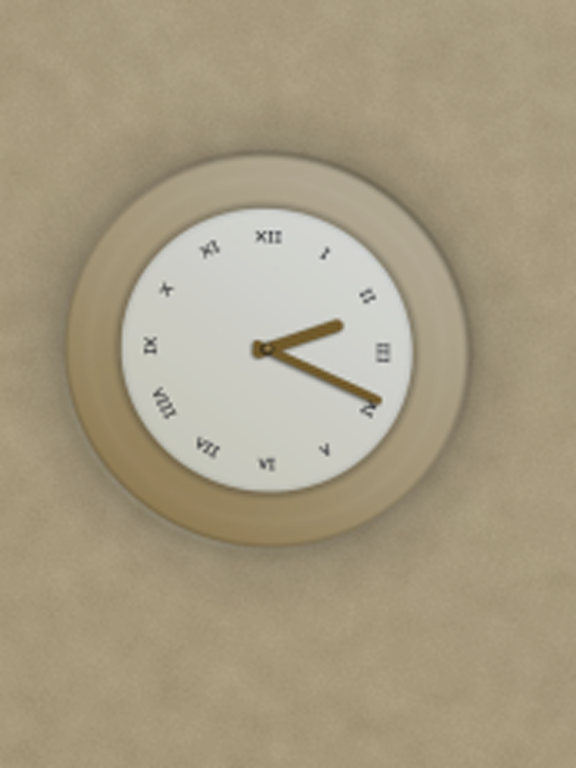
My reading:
**2:19**
